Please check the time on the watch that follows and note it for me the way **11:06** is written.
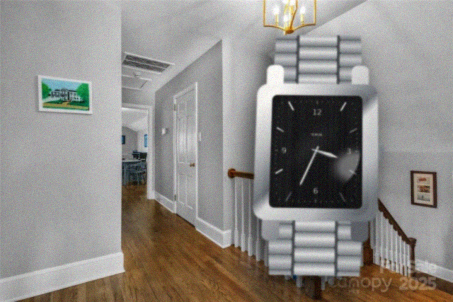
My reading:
**3:34**
